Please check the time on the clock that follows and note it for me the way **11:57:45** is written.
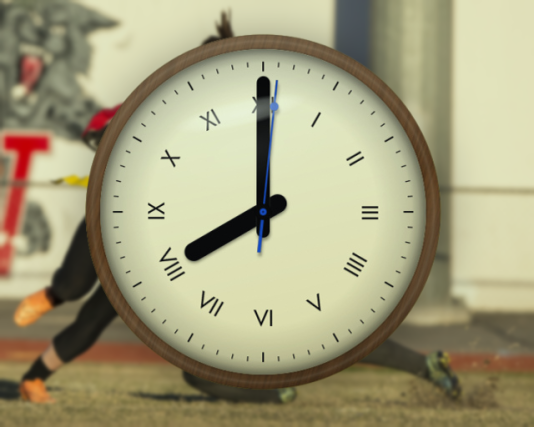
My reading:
**8:00:01**
